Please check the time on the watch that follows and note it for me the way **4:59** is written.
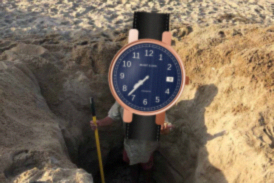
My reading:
**7:37**
